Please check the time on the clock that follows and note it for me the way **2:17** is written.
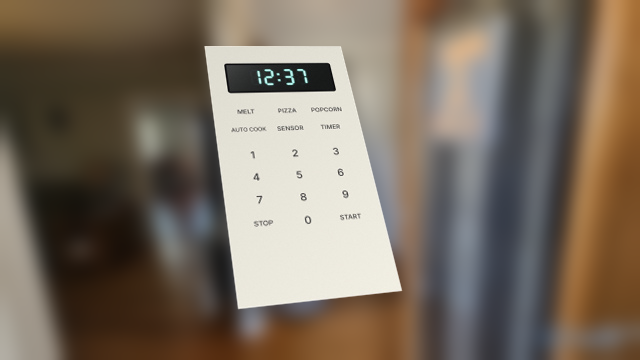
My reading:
**12:37**
